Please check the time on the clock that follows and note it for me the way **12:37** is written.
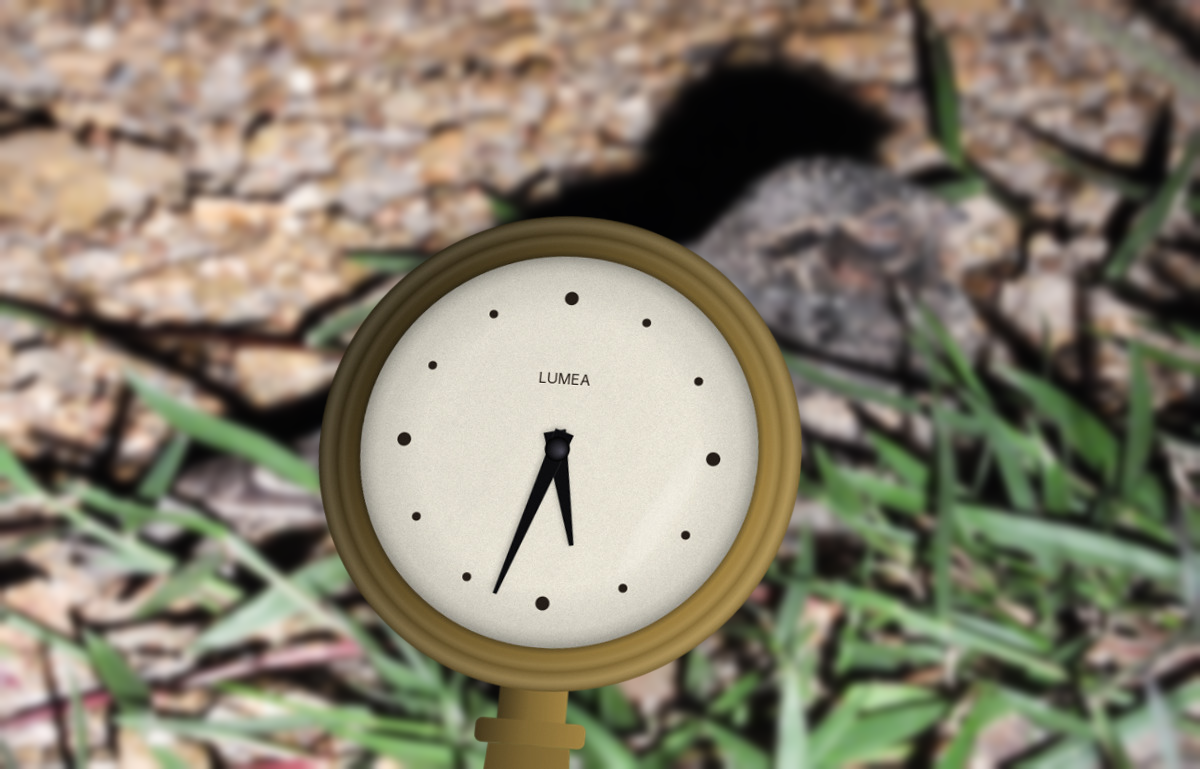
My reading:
**5:33**
